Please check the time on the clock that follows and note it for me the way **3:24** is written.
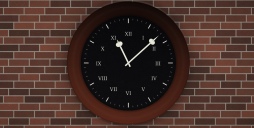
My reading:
**11:08**
